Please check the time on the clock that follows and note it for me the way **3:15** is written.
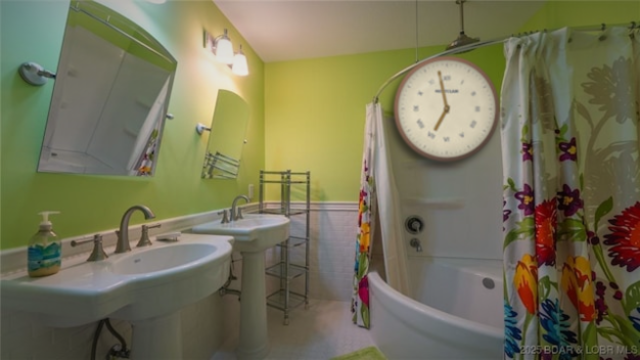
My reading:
**6:58**
